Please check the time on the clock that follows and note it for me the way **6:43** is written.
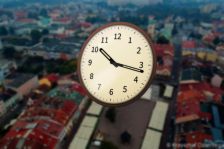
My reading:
**10:17**
